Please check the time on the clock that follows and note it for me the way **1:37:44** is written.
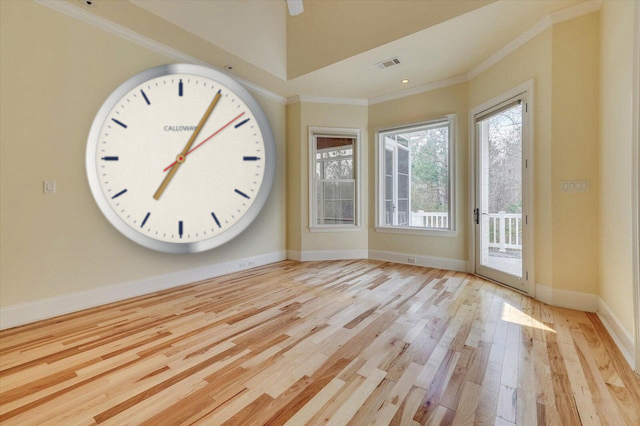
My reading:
**7:05:09**
